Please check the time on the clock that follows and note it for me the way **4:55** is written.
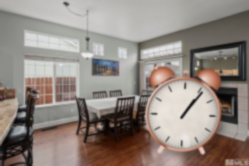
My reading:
**1:06**
